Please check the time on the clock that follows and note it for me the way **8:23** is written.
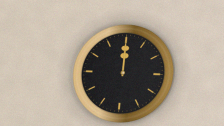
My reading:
**12:00**
